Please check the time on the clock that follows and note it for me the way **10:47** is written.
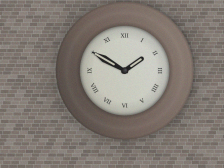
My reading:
**1:50**
